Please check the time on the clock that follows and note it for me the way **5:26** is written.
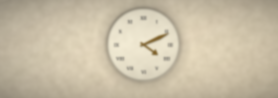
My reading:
**4:11**
